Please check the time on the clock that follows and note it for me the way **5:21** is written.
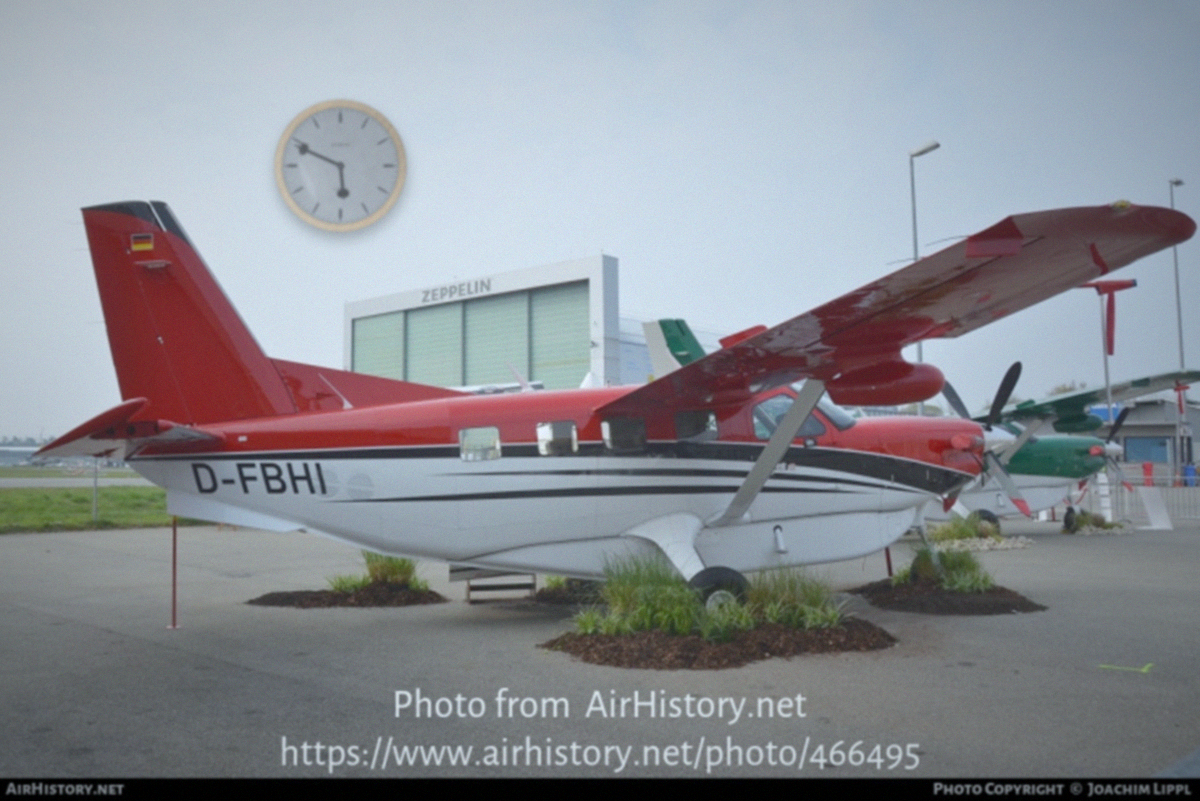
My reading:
**5:49**
